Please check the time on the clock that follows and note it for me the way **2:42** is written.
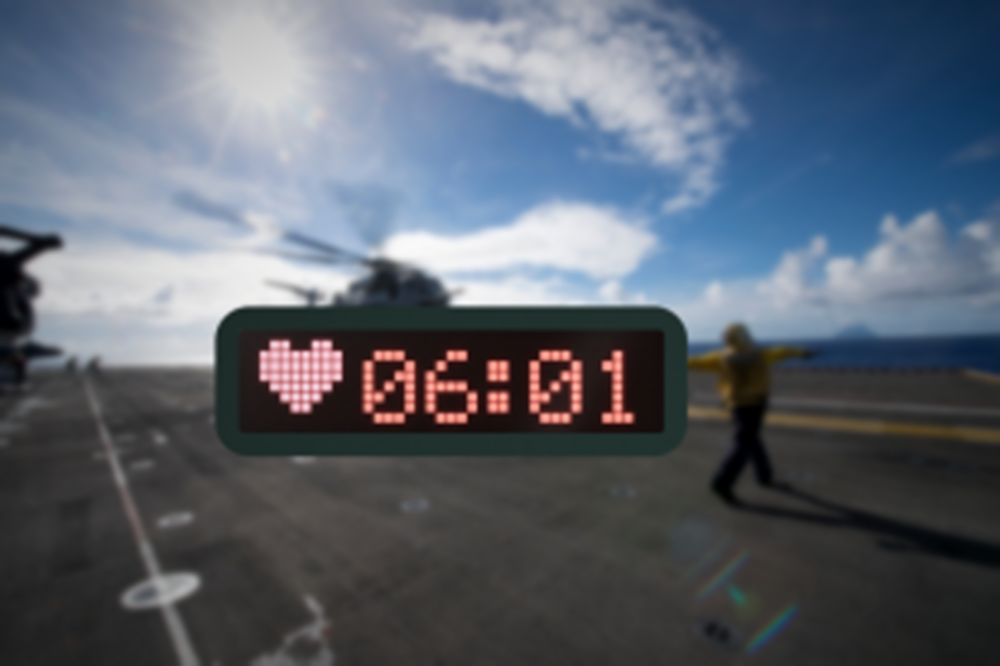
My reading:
**6:01**
